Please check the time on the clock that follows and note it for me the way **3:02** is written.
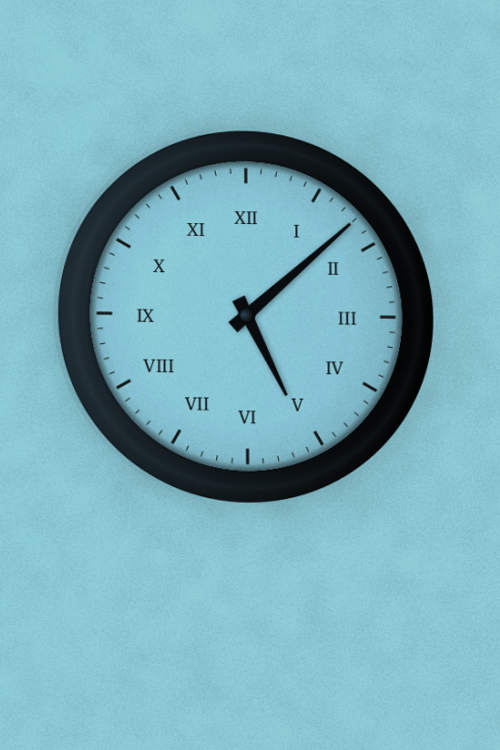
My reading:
**5:08**
